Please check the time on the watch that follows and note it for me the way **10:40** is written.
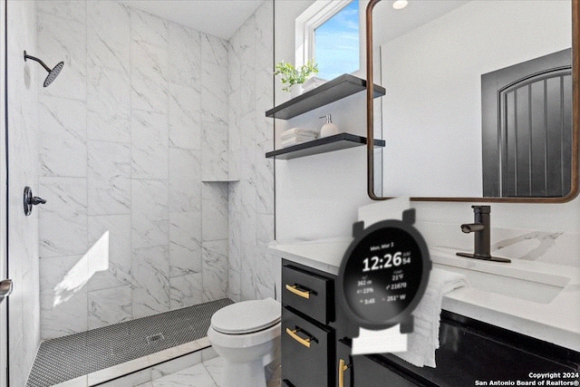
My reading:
**12:26**
